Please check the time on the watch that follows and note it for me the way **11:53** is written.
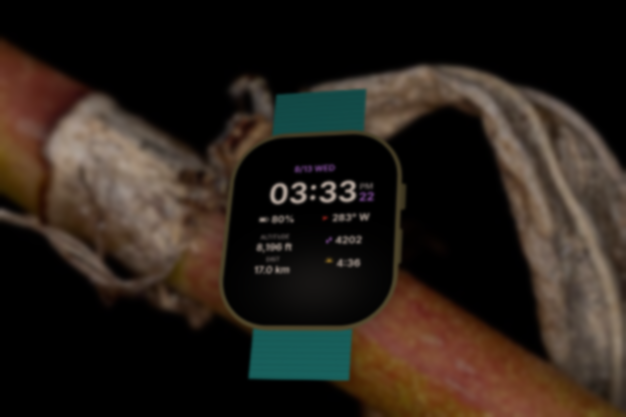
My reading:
**3:33**
